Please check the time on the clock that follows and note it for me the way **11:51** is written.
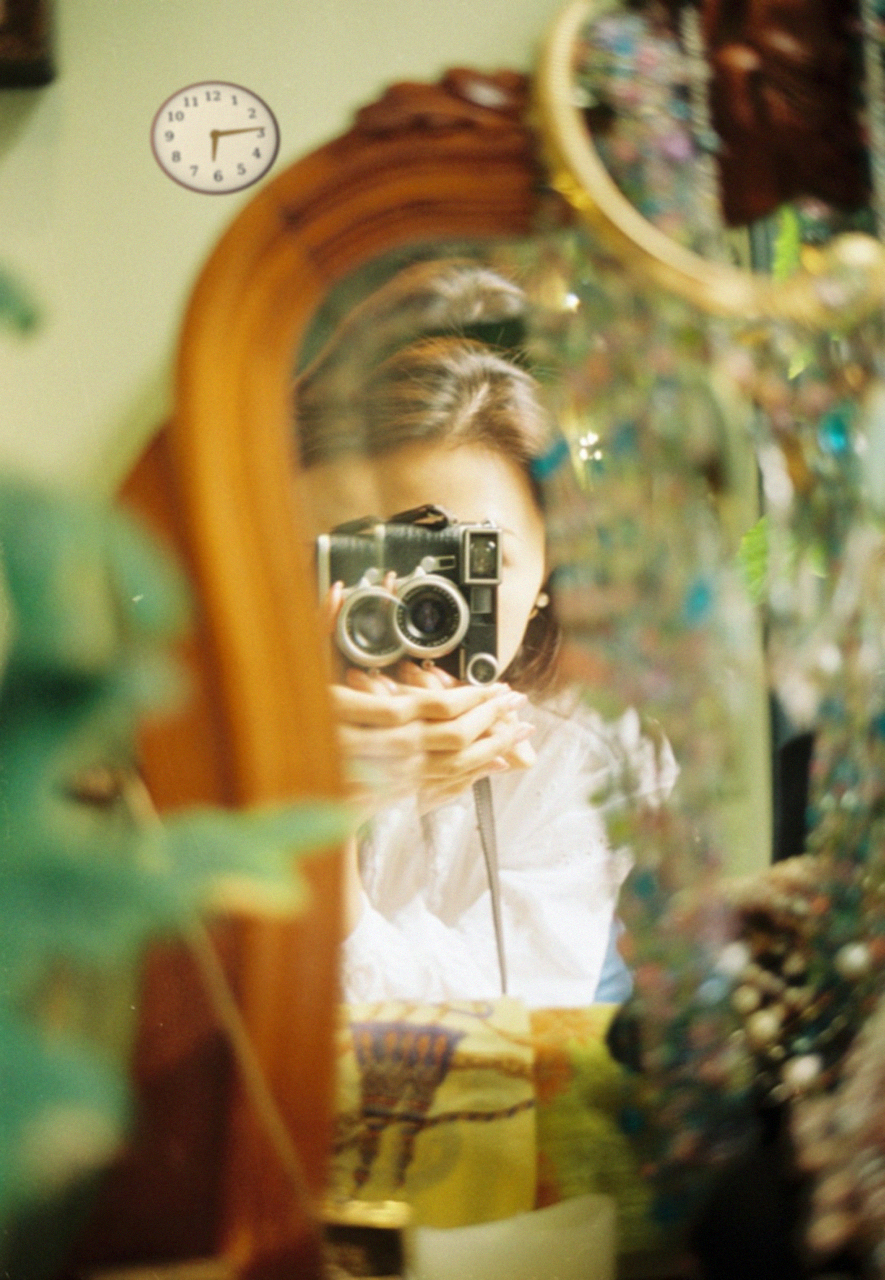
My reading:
**6:14**
